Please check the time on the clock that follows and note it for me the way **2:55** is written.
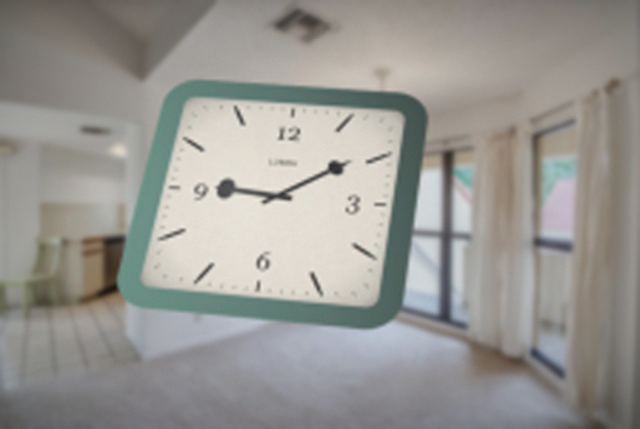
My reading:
**9:09**
